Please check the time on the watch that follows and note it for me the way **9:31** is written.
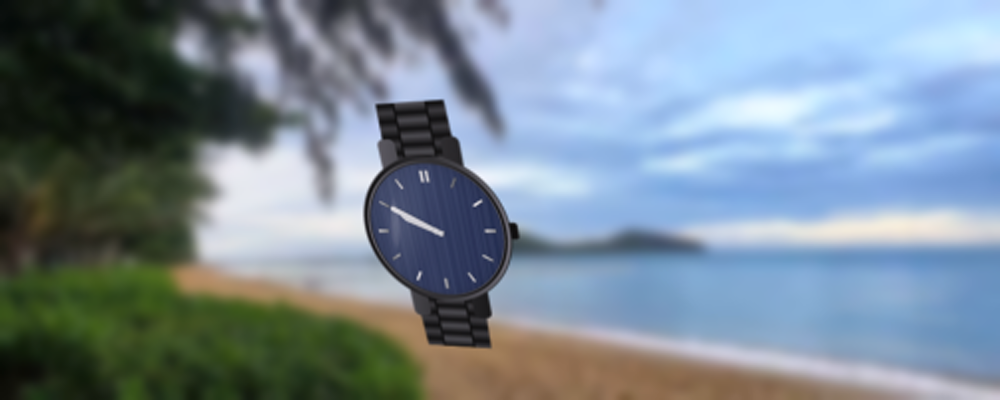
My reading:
**9:50**
